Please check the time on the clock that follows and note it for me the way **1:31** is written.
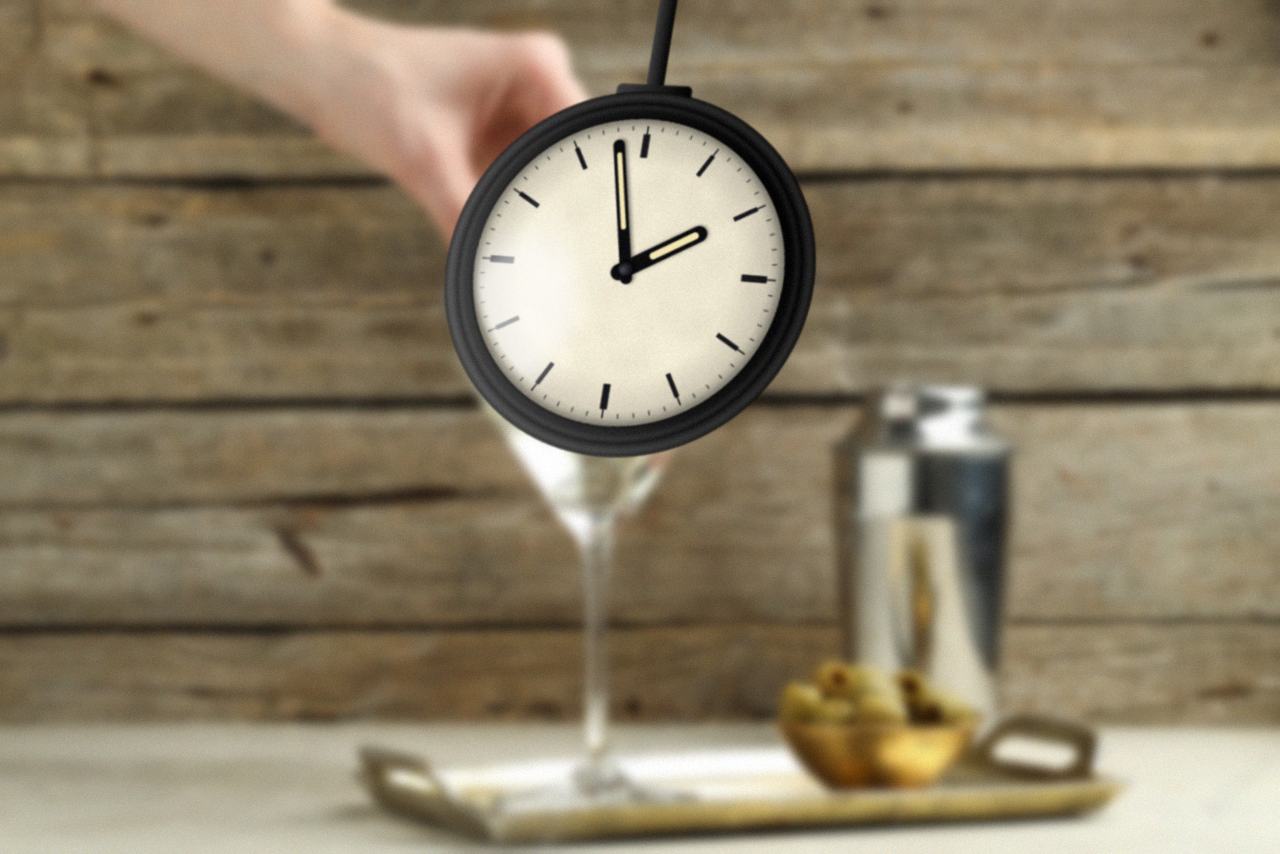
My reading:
**1:58**
